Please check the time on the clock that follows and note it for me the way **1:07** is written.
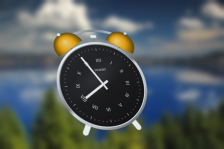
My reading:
**7:55**
